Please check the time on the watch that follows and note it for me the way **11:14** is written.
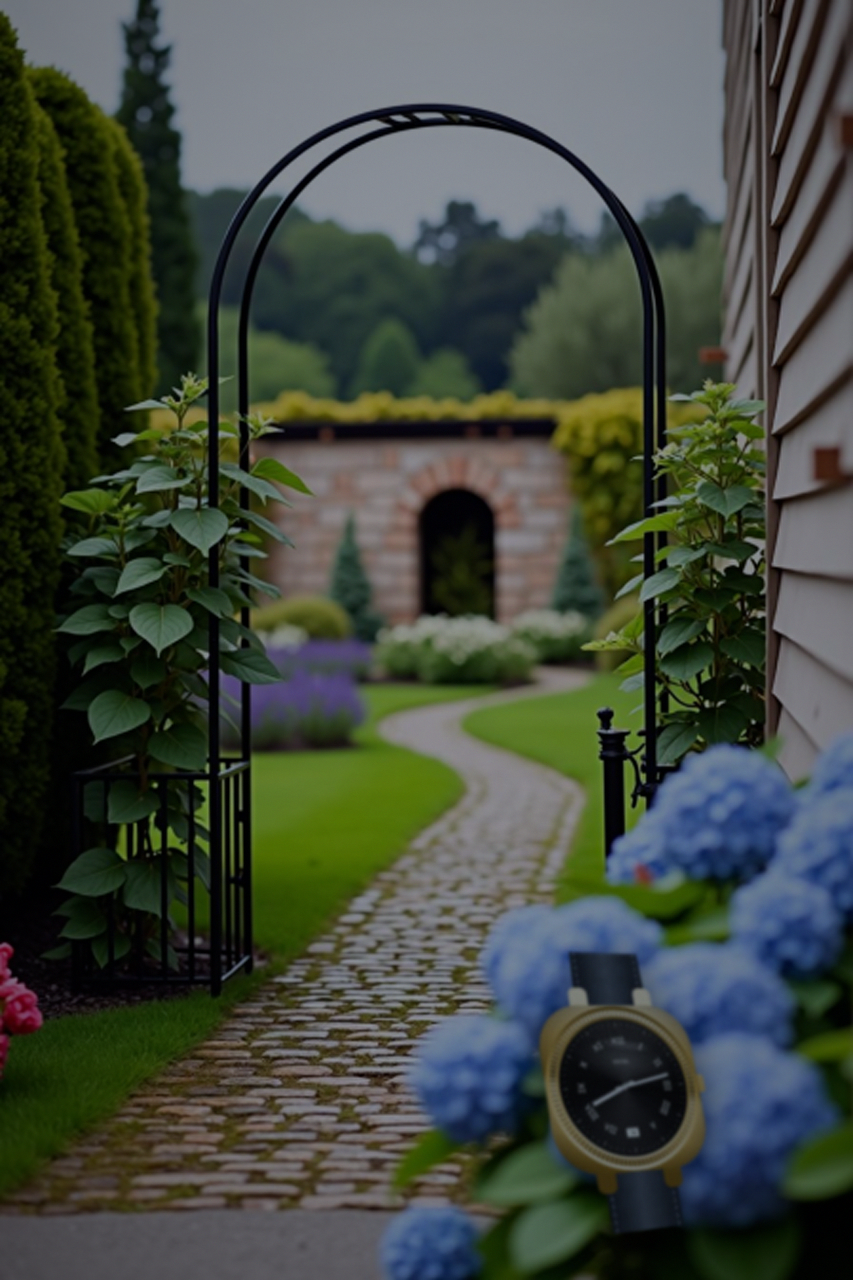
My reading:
**8:13**
